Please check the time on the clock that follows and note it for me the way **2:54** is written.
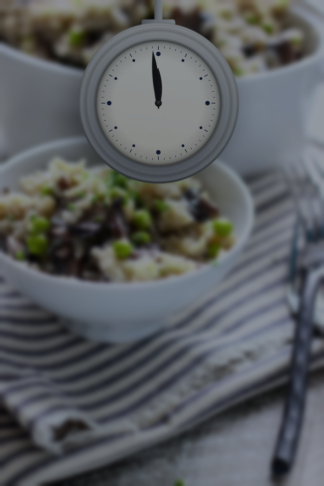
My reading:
**11:59**
